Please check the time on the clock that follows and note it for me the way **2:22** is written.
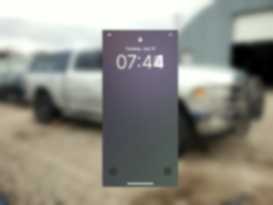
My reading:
**7:44**
